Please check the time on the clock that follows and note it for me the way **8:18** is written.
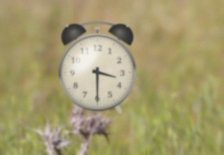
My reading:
**3:30**
